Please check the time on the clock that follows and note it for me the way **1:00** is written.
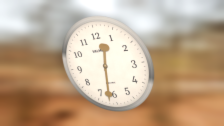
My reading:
**12:32**
